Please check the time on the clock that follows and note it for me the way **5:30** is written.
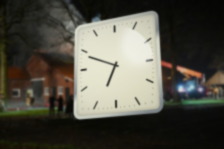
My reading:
**6:49**
